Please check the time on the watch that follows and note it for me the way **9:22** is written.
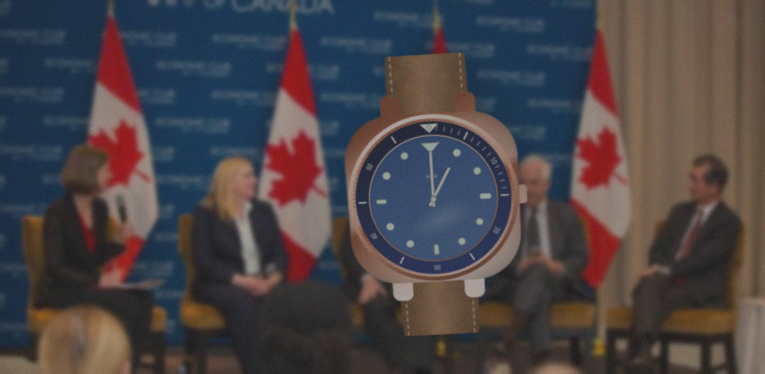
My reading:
**1:00**
